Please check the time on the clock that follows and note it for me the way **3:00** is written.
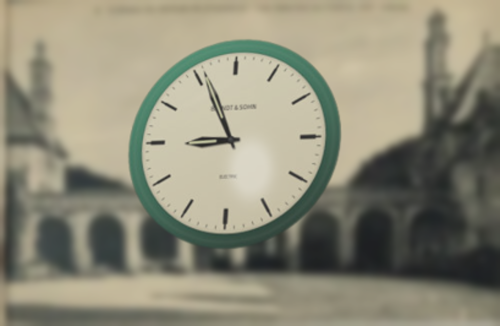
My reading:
**8:56**
